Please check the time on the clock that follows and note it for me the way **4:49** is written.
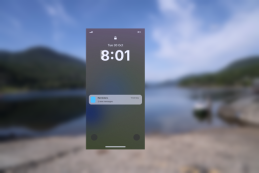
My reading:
**8:01**
